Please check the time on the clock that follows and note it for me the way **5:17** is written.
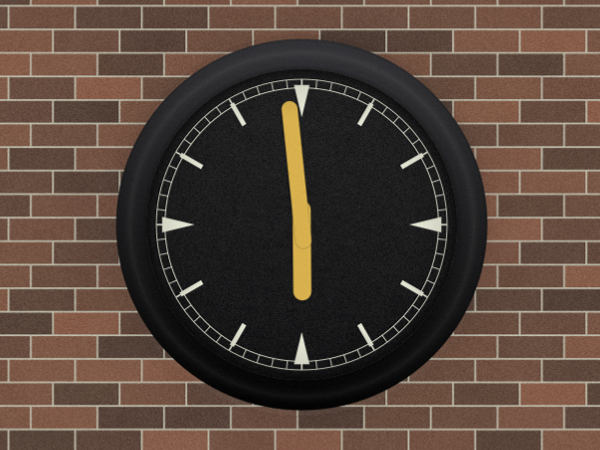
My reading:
**5:59**
